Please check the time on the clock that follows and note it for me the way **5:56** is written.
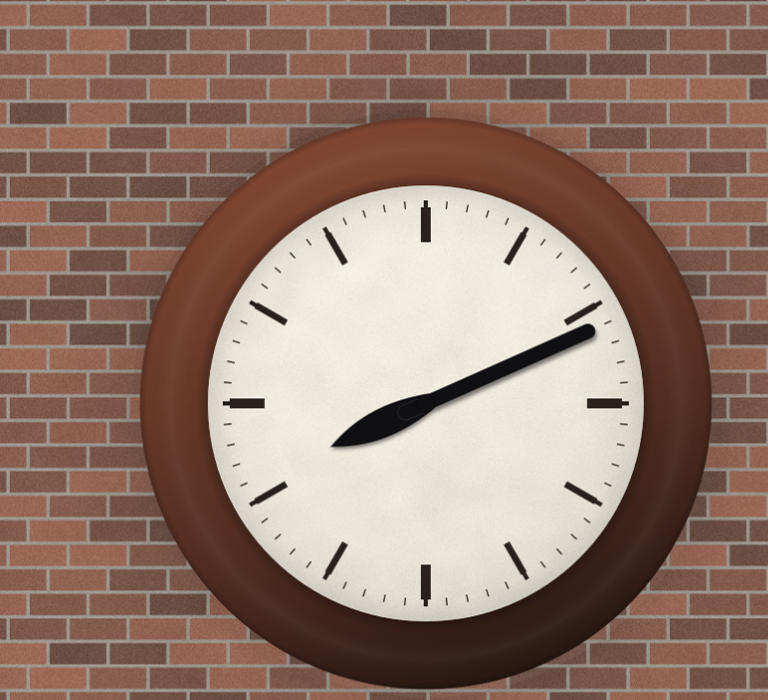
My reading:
**8:11**
